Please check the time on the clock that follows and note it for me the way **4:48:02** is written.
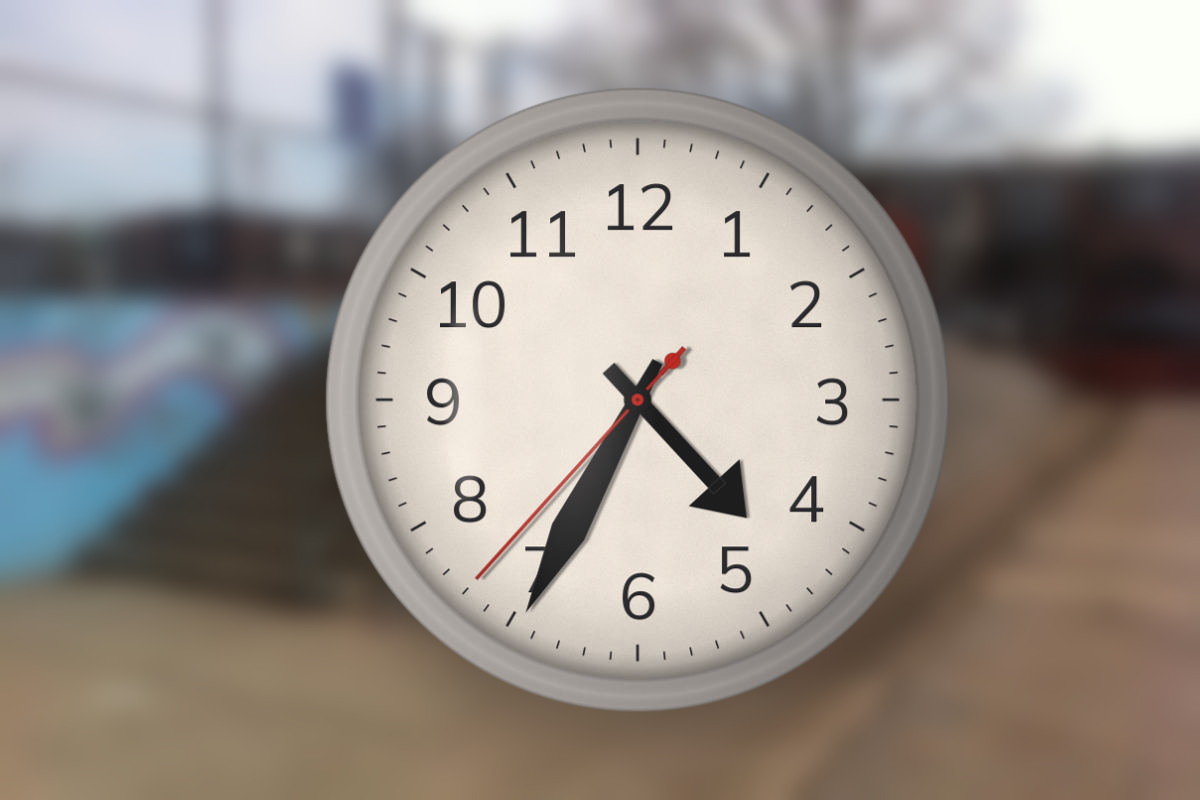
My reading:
**4:34:37**
